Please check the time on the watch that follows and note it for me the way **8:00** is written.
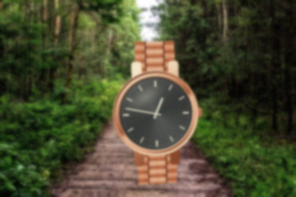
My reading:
**12:47**
